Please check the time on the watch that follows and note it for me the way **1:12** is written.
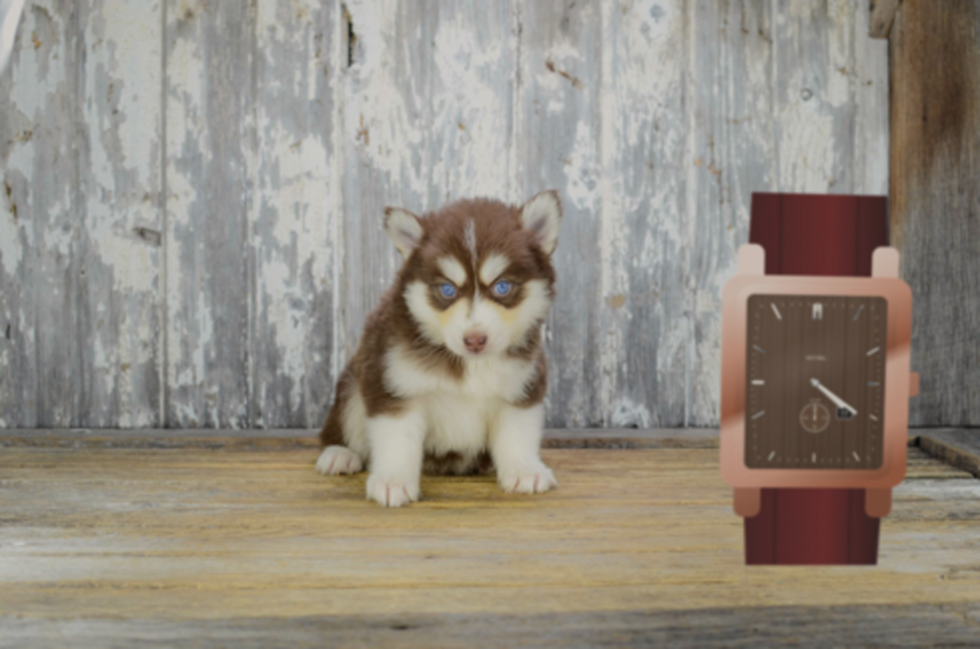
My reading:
**4:21**
